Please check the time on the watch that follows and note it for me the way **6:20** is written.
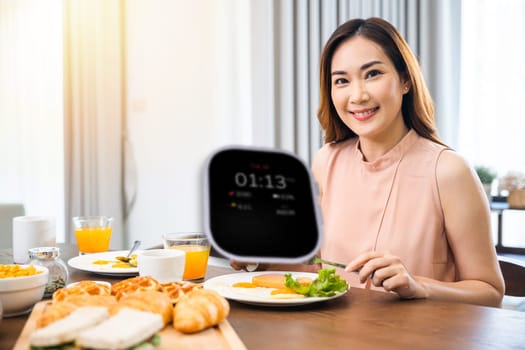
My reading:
**1:13**
